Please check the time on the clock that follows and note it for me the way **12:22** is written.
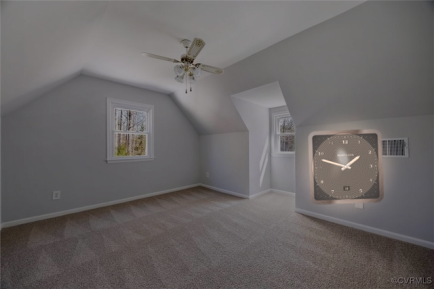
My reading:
**1:48**
